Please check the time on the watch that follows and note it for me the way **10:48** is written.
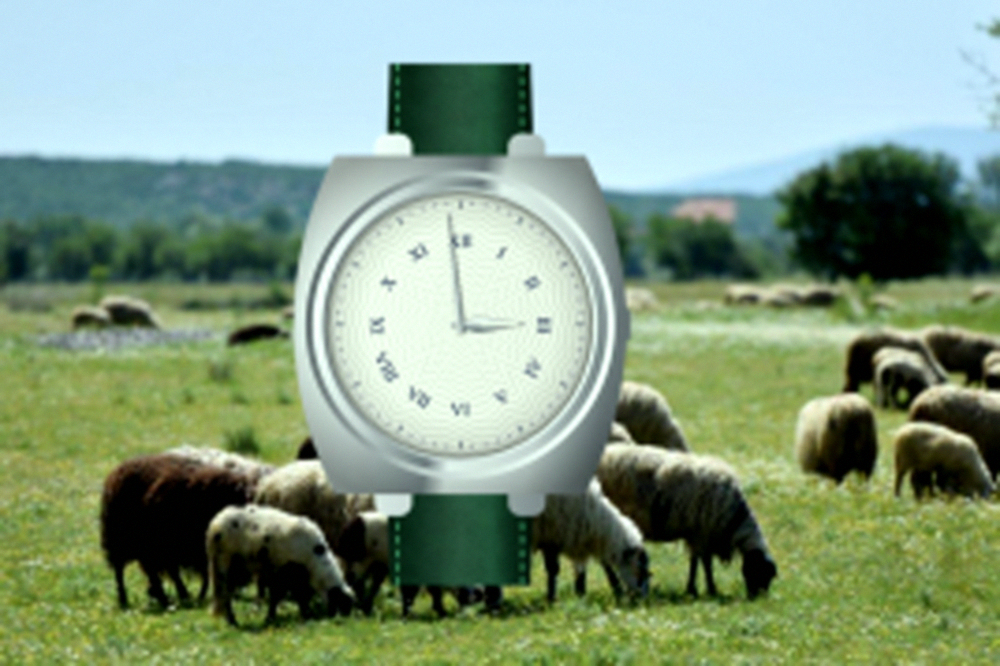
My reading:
**2:59**
